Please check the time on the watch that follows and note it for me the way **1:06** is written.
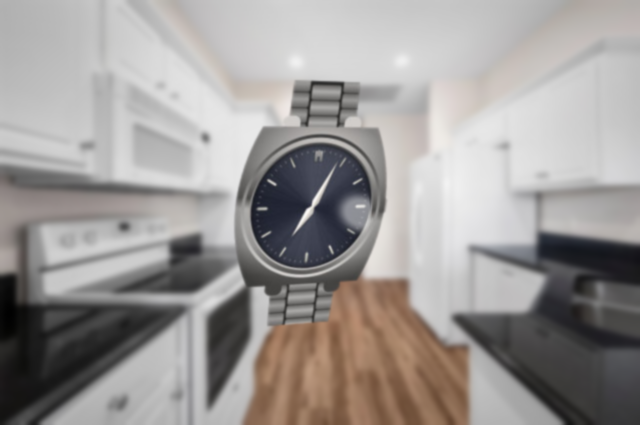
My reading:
**7:04**
